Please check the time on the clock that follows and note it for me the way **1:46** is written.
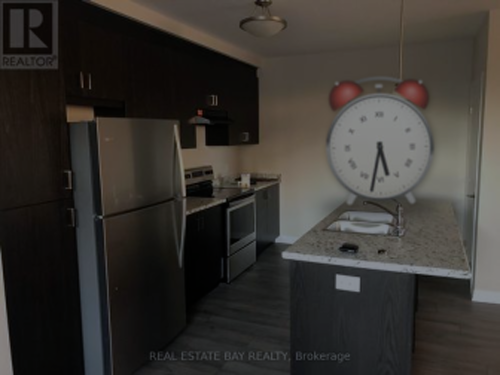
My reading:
**5:32**
